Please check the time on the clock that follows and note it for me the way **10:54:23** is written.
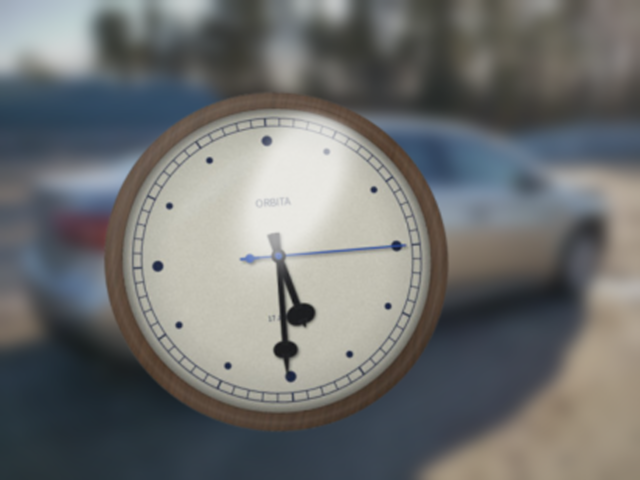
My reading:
**5:30:15**
